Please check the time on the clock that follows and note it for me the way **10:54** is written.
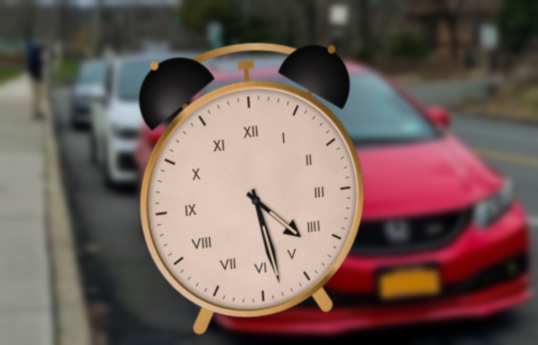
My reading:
**4:28**
